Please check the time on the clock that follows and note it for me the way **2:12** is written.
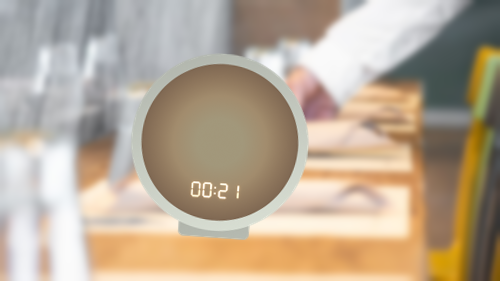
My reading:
**0:21**
